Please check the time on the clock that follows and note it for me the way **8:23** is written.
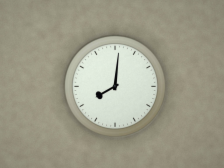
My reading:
**8:01**
